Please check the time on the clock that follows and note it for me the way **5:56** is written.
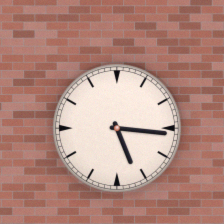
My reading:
**5:16**
